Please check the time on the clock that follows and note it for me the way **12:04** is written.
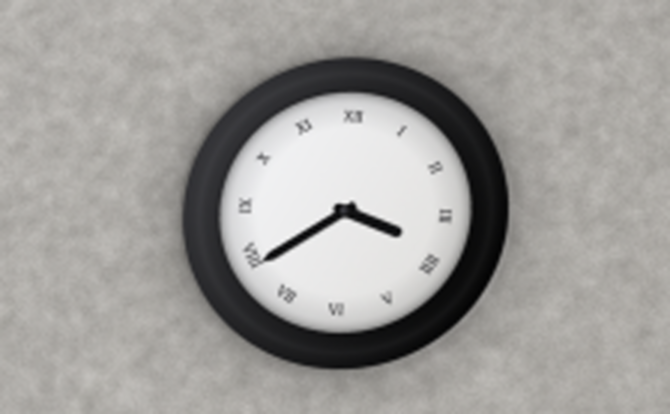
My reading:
**3:39**
